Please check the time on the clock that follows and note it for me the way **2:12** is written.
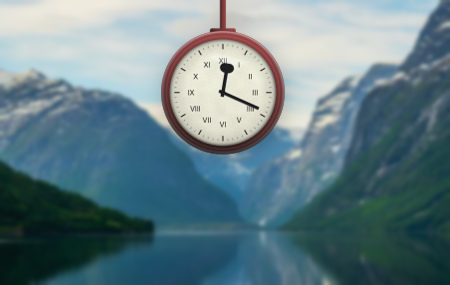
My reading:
**12:19**
